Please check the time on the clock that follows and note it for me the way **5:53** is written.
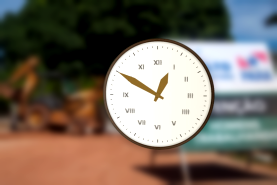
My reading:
**12:50**
